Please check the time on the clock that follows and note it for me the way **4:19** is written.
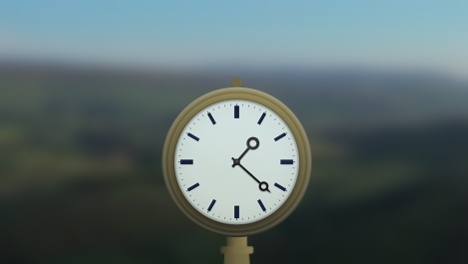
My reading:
**1:22**
